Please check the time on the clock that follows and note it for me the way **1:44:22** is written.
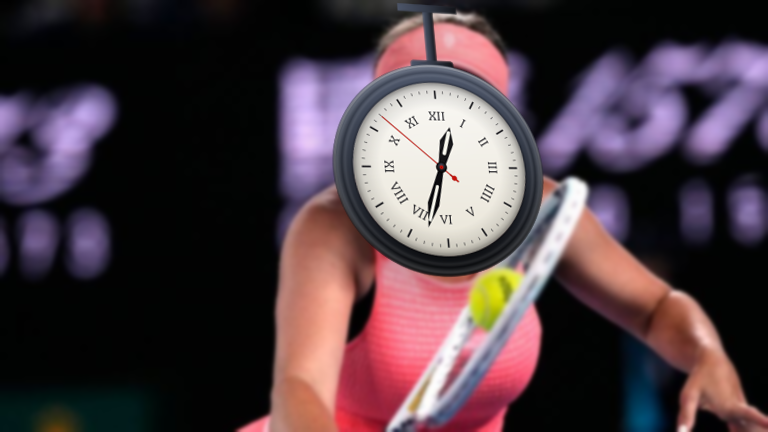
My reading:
**12:32:52**
